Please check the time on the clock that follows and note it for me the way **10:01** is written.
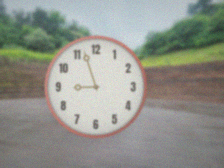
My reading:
**8:57**
